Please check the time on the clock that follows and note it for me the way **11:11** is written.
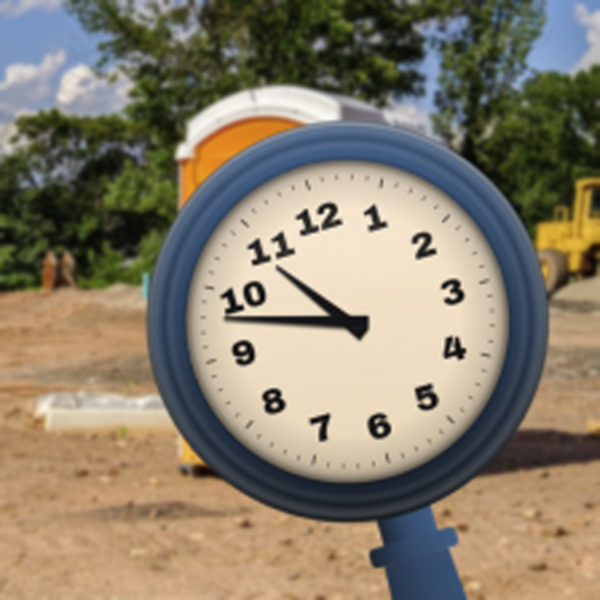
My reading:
**10:48**
